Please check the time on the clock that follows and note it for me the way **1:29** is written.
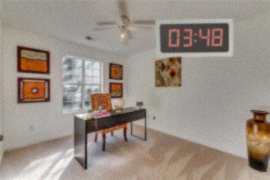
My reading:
**3:48**
